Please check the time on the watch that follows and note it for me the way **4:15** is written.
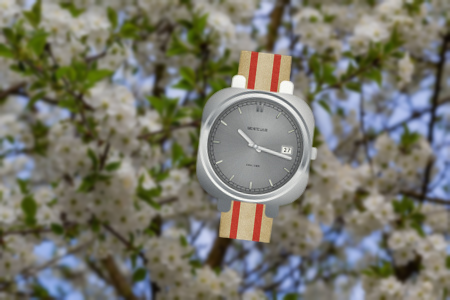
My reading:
**10:17**
